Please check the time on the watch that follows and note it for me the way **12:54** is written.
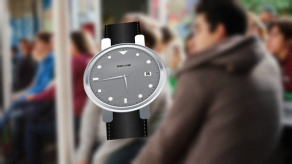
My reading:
**5:44**
